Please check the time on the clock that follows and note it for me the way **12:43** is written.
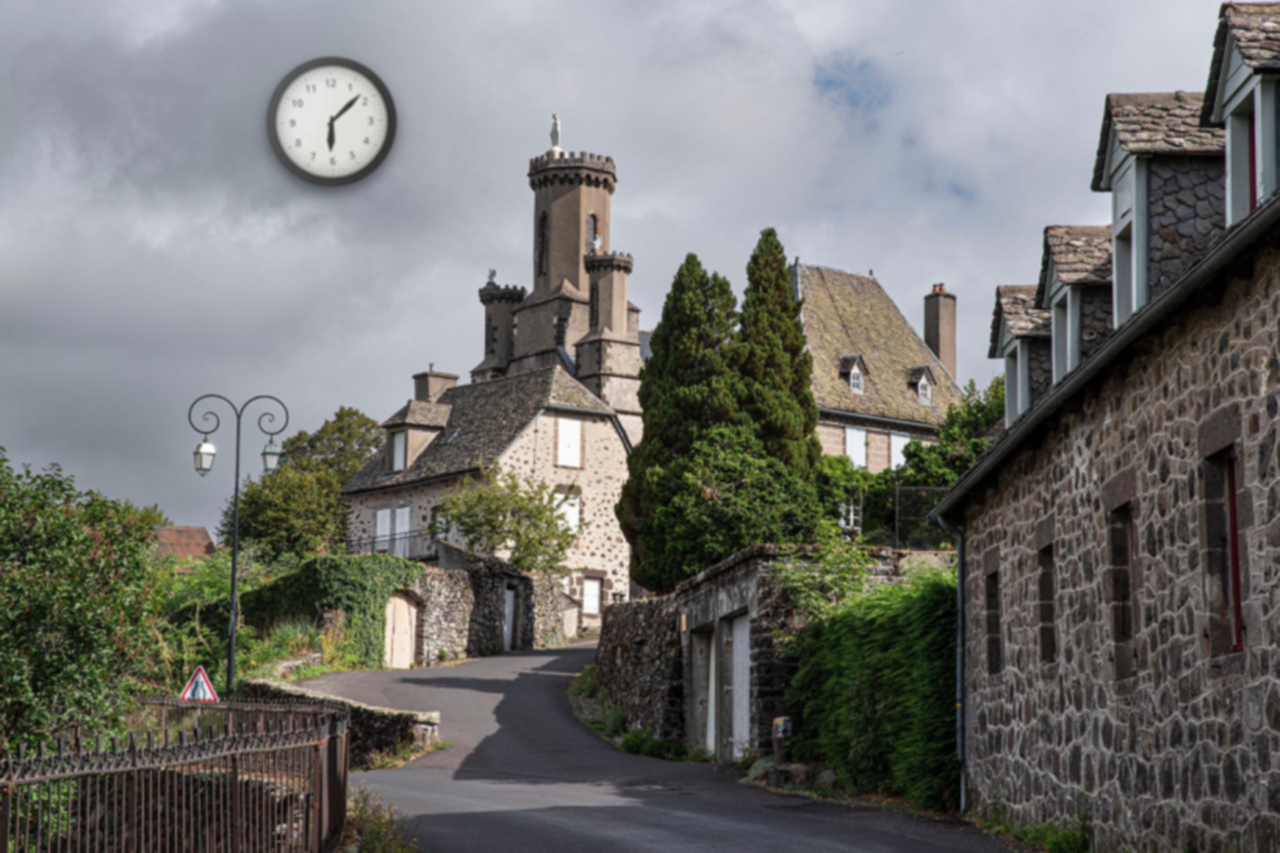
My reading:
**6:08**
